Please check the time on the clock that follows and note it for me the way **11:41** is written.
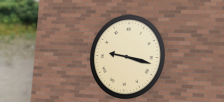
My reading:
**9:17**
